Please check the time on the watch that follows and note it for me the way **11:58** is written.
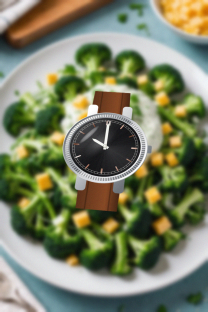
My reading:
**10:00**
